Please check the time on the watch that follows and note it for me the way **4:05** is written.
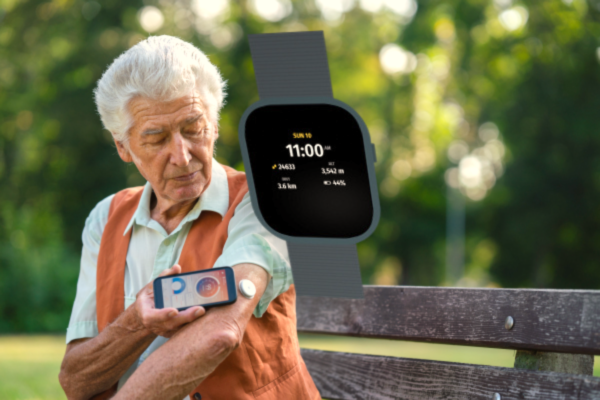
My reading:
**11:00**
